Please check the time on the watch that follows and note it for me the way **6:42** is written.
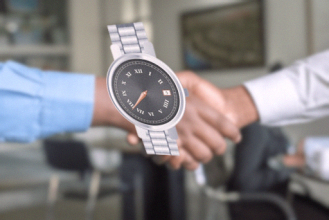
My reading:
**7:38**
